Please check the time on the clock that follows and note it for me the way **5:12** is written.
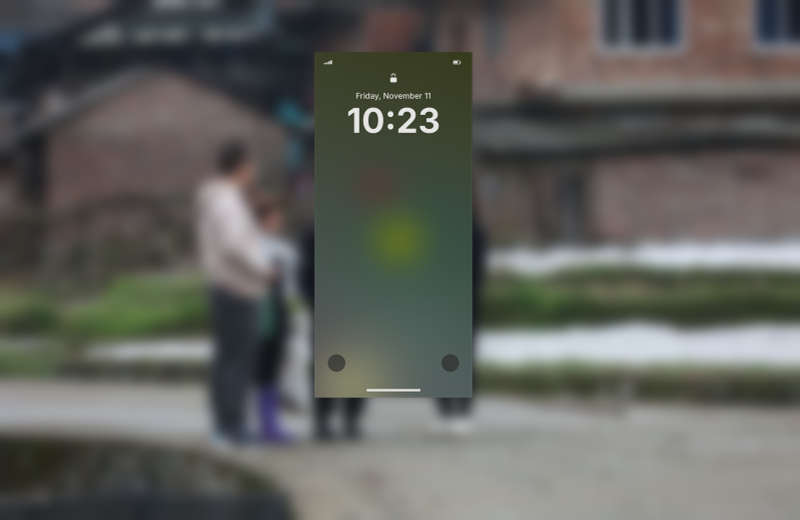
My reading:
**10:23**
